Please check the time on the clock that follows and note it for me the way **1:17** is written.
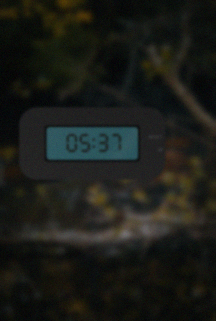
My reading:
**5:37**
